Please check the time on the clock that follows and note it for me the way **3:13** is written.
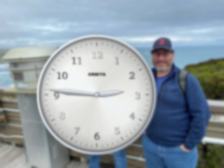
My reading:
**2:46**
